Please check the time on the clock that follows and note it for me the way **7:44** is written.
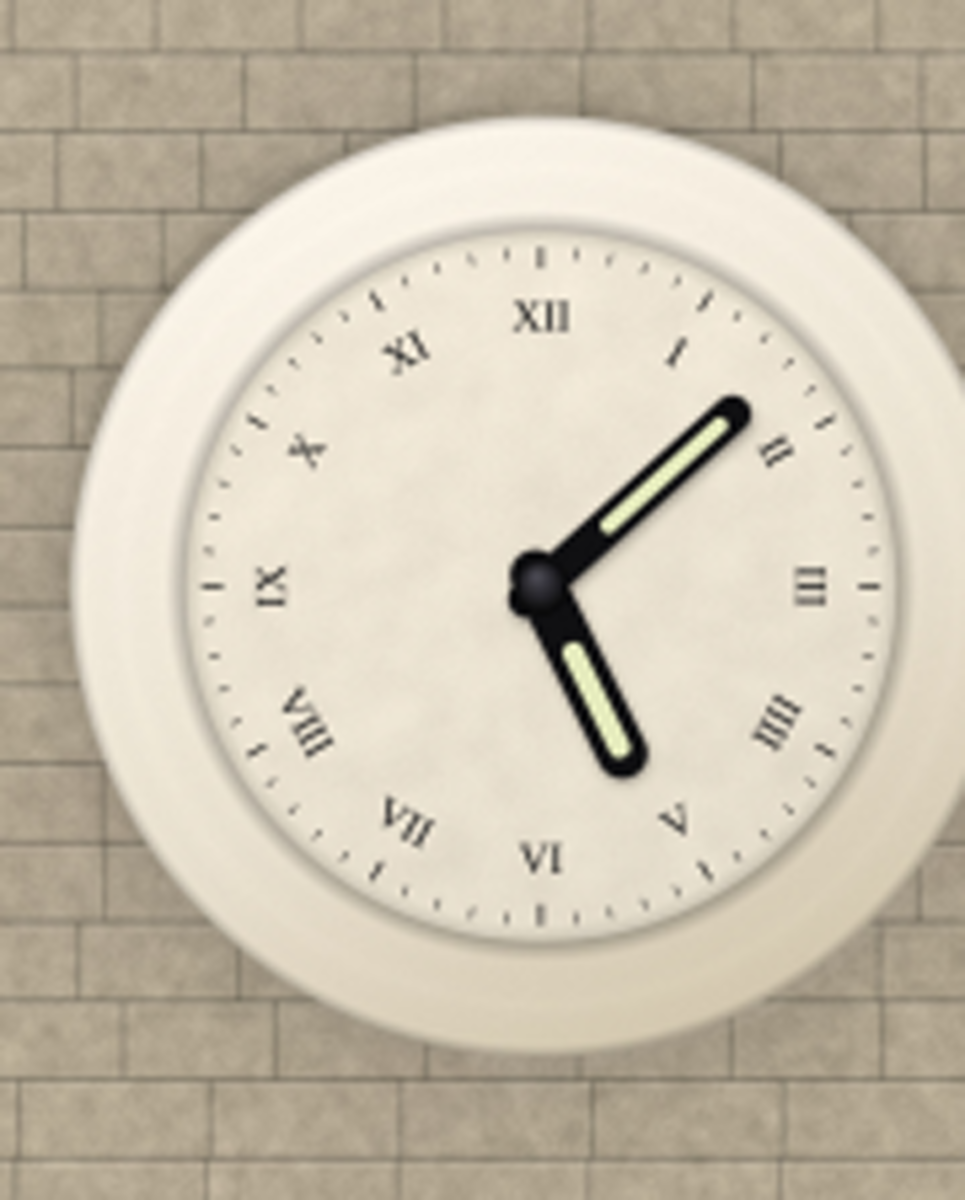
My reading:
**5:08**
